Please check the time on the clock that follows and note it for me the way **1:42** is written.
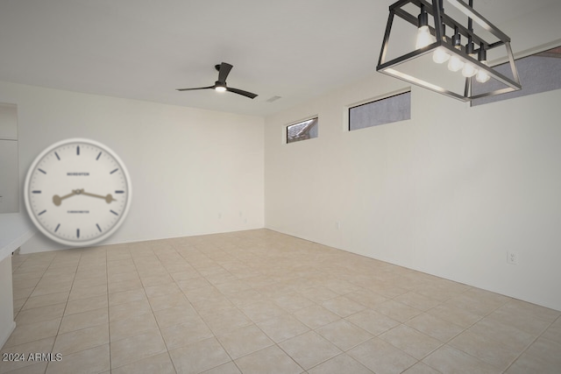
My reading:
**8:17**
